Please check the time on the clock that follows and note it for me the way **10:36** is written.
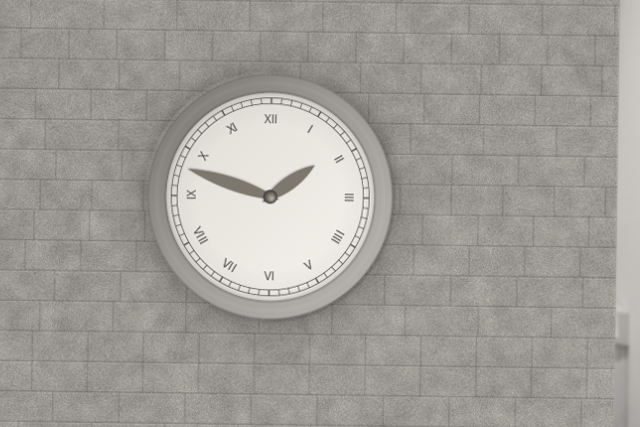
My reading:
**1:48**
